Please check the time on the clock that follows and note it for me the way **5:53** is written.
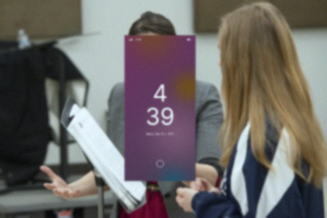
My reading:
**4:39**
